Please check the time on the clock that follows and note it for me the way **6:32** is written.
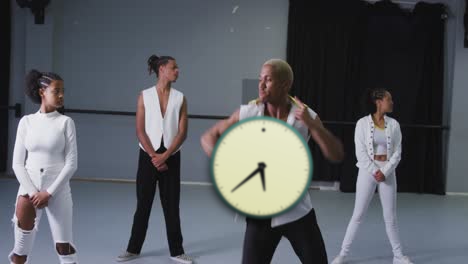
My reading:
**5:38**
